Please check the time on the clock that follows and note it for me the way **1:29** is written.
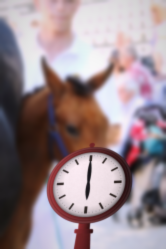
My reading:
**6:00**
